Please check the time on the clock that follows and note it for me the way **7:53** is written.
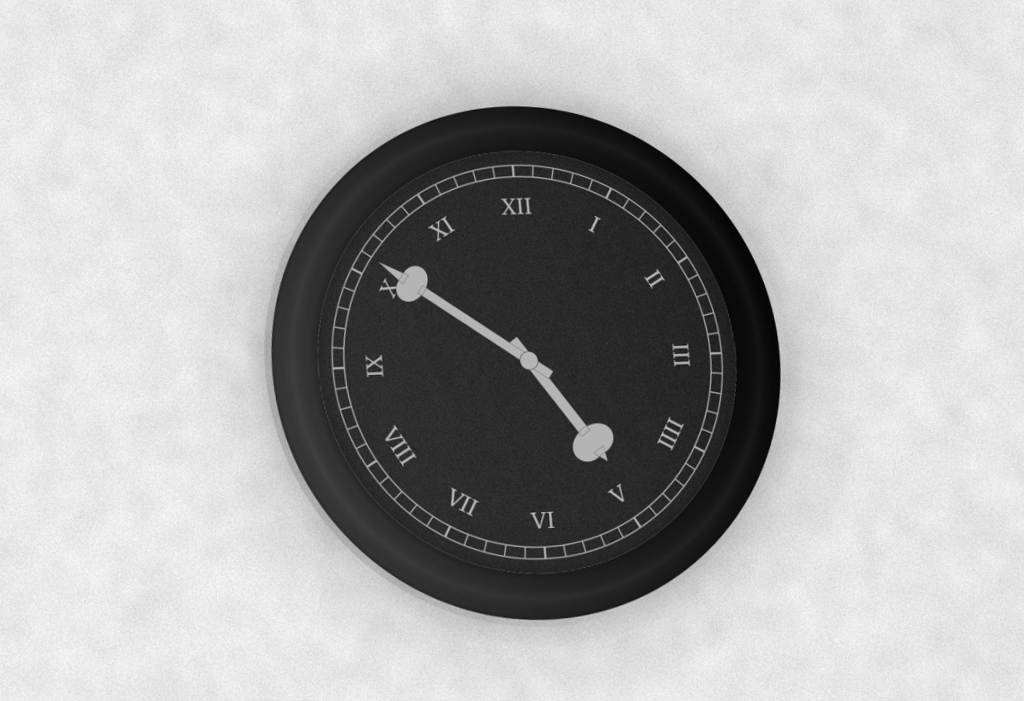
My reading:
**4:51**
